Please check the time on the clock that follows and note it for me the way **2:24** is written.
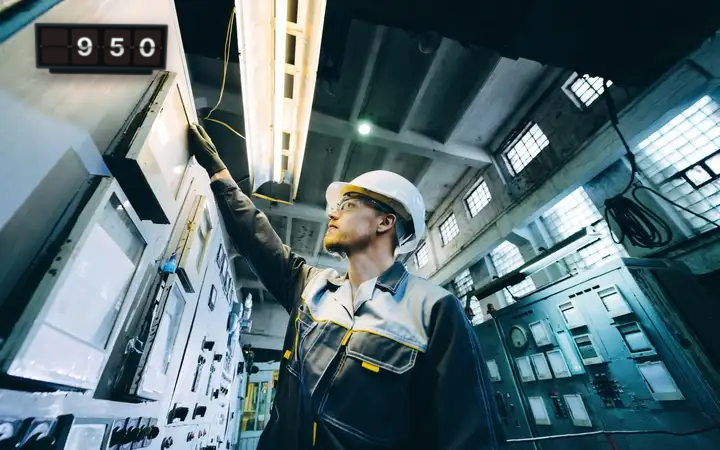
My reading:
**9:50**
